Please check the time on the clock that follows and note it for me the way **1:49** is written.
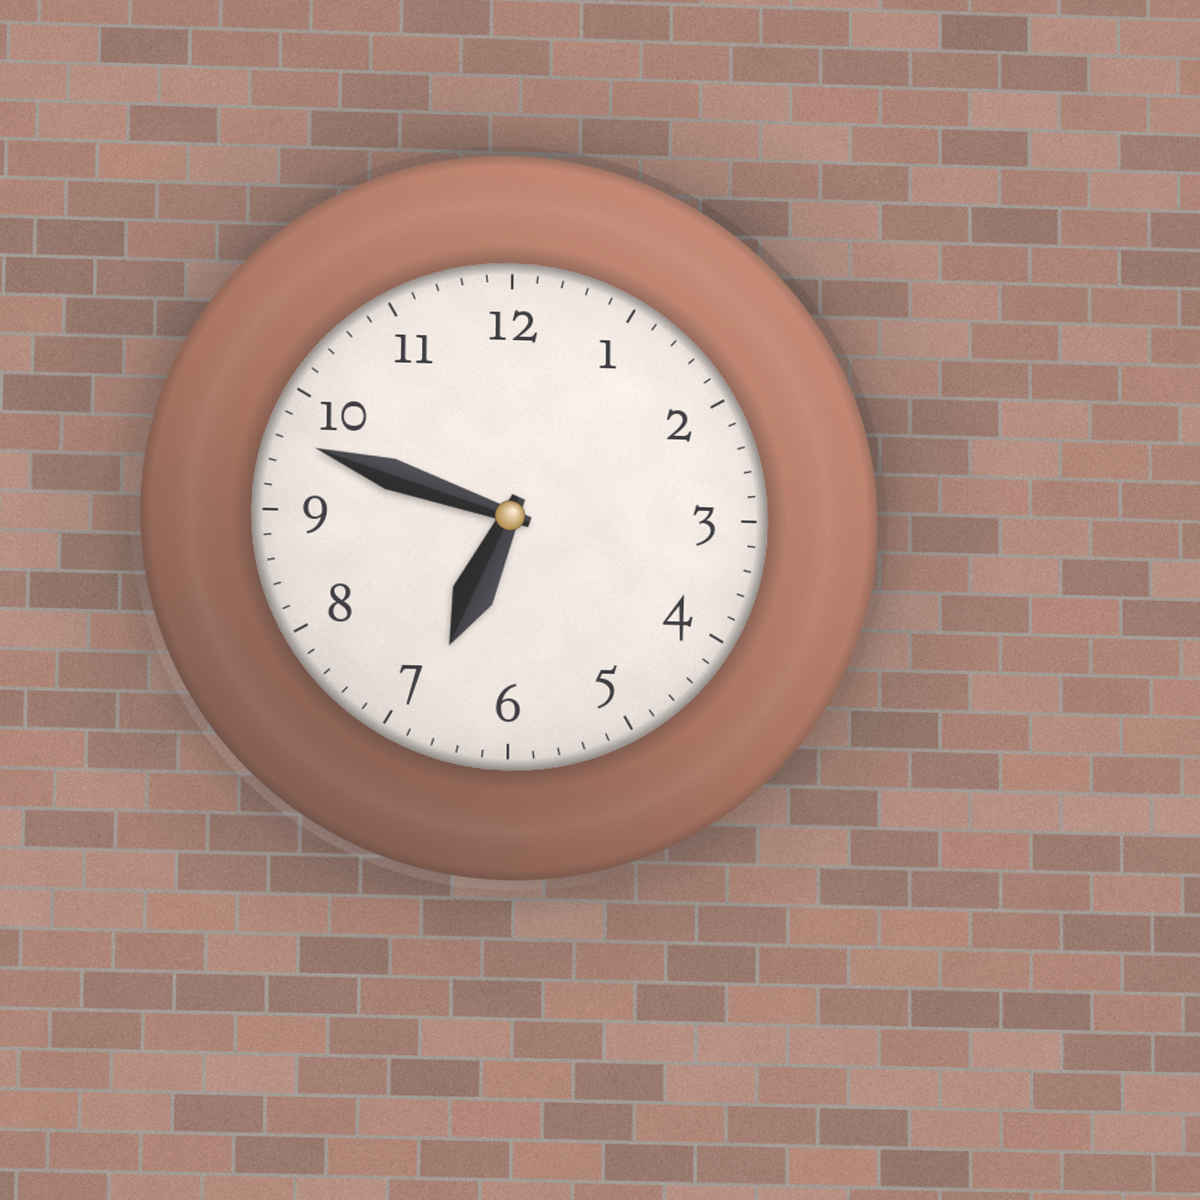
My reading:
**6:48**
